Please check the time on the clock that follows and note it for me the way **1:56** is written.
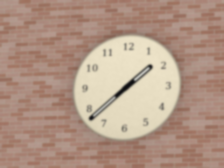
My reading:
**1:38**
